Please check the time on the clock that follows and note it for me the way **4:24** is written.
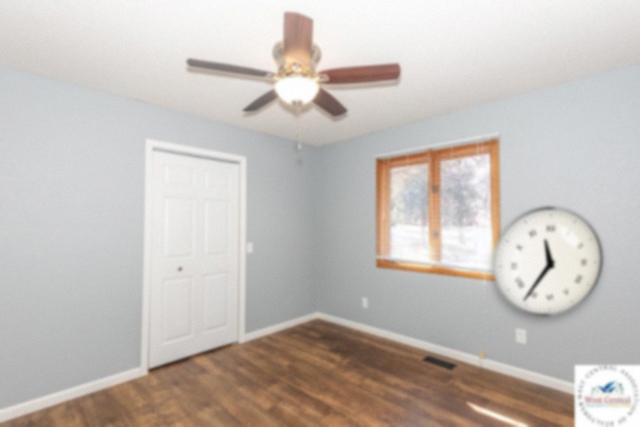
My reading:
**11:36**
